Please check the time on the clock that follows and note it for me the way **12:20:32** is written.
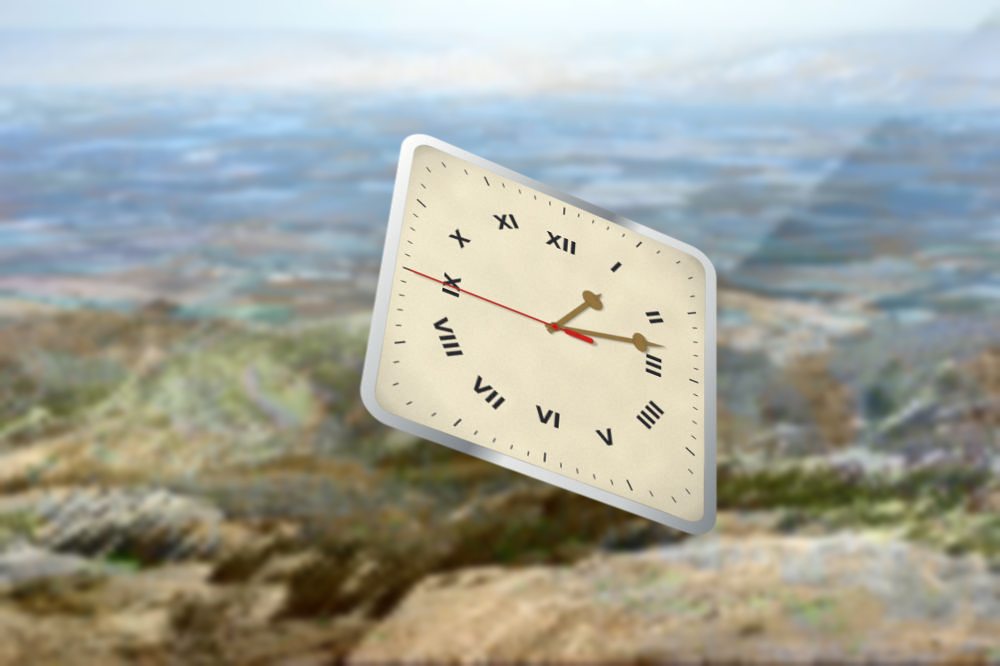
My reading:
**1:12:45**
